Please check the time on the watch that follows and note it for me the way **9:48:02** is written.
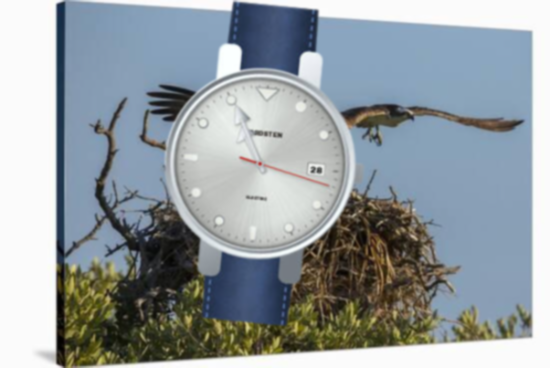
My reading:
**10:55:17**
